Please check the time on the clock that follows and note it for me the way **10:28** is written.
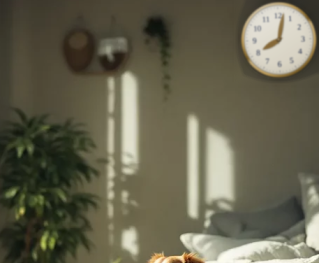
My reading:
**8:02**
